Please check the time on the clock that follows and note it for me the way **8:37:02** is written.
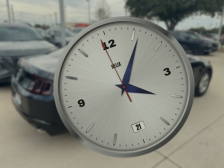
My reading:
**4:05:59**
